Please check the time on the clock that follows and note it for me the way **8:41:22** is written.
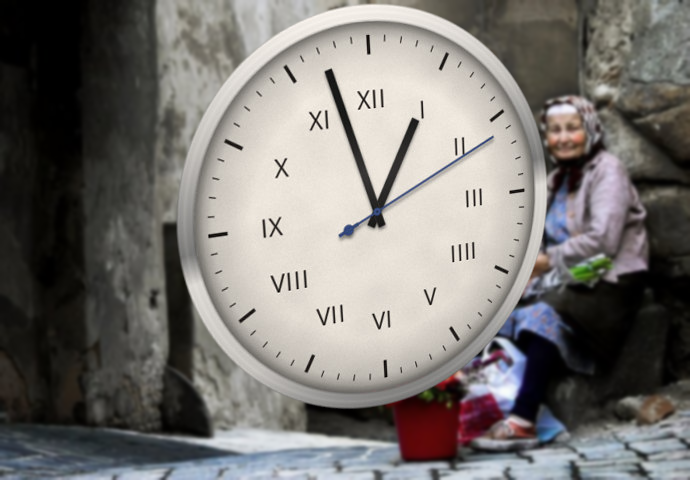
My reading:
**12:57:11**
